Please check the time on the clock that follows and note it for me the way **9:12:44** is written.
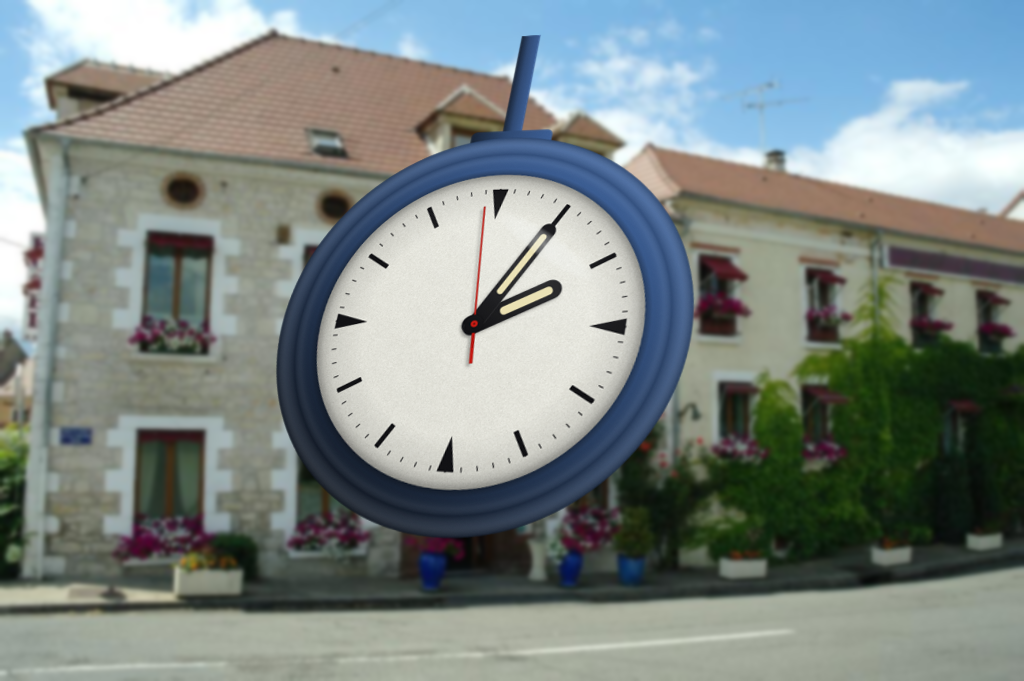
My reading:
**2:04:59**
